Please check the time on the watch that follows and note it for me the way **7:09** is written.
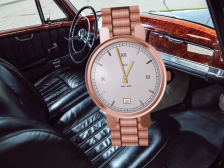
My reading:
**12:58**
